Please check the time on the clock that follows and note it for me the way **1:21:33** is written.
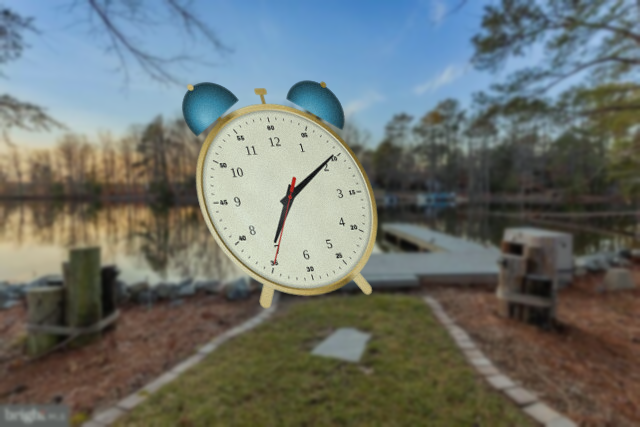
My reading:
**7:09:35**
